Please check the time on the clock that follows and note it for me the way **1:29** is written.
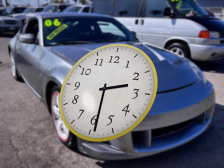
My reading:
**2:29**
